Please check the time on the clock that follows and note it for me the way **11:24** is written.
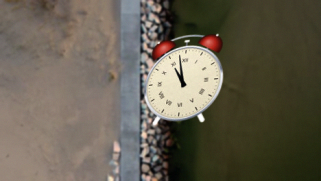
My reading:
**10:58**
